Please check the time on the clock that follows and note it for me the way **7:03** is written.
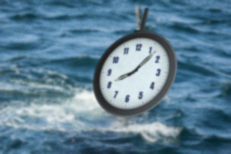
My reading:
**8:07**
